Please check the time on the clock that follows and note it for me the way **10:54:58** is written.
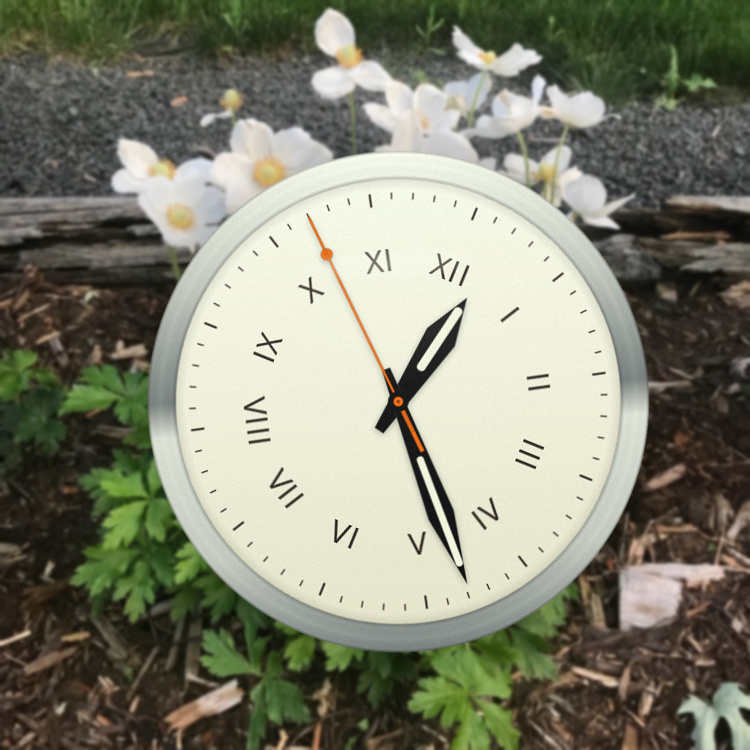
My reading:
**12:22:52**
